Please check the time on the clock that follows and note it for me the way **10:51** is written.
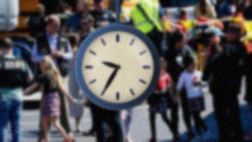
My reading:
**9:35**
